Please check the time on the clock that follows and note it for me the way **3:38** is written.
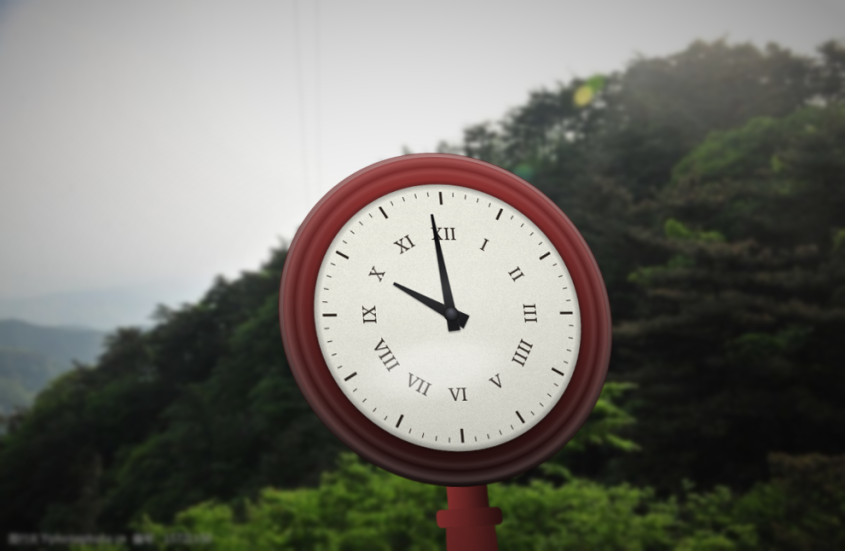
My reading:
**9:59**
